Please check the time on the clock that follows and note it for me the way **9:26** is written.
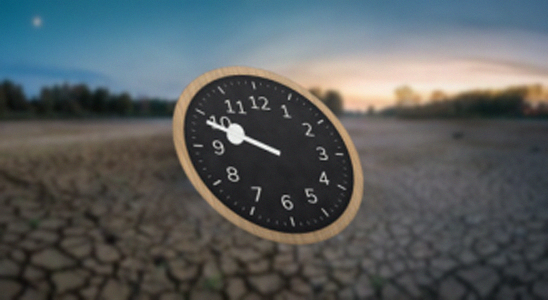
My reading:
**9:49**
